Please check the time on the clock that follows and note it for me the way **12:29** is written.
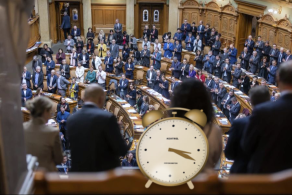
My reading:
**3:19**
